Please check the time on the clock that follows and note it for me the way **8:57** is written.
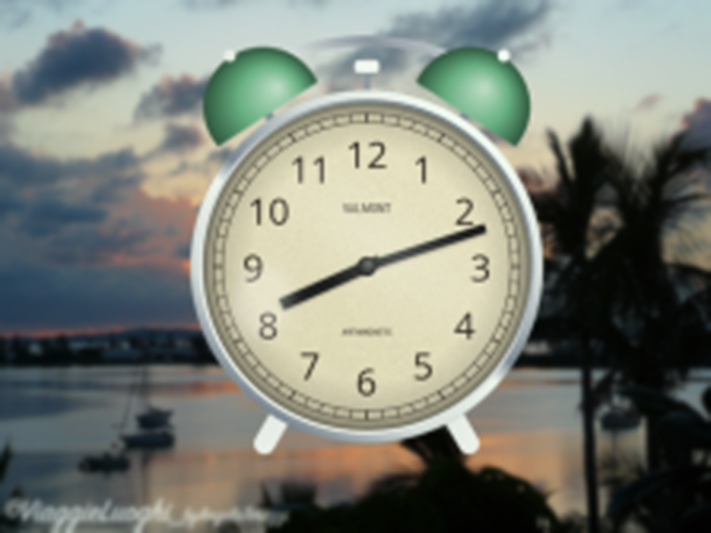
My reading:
**8:12**
